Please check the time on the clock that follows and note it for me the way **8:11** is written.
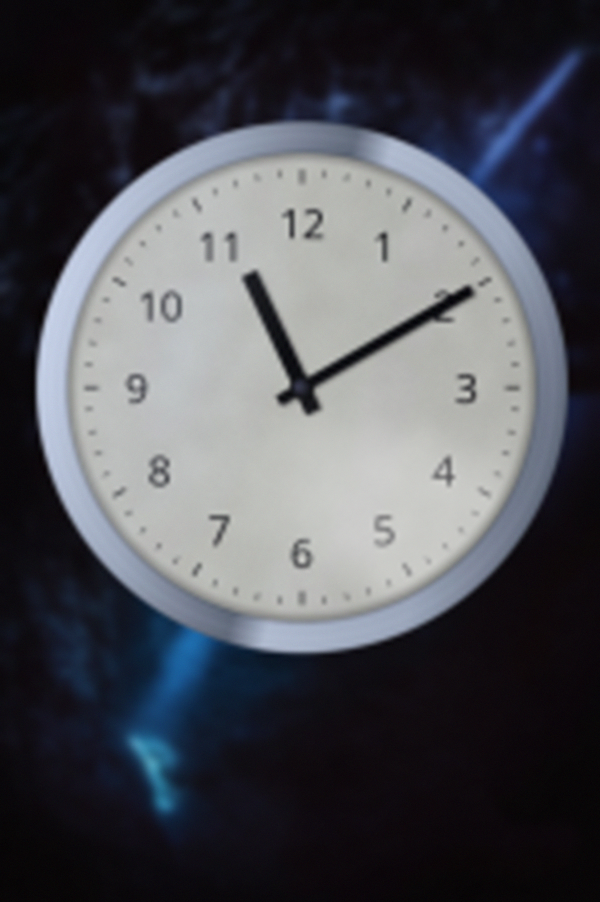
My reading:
**11:10**
